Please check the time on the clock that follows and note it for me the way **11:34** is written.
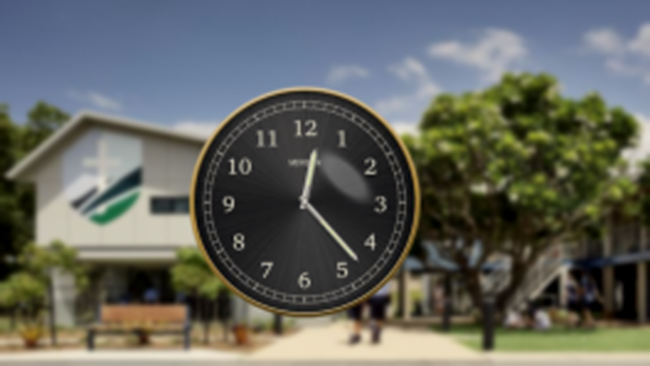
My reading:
**12:23**
